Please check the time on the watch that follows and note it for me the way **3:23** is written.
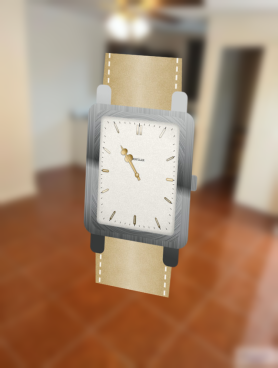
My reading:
**10:54**
